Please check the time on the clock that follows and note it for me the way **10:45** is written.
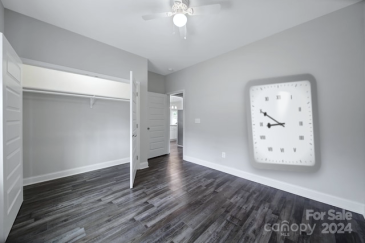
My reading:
**8:50**
